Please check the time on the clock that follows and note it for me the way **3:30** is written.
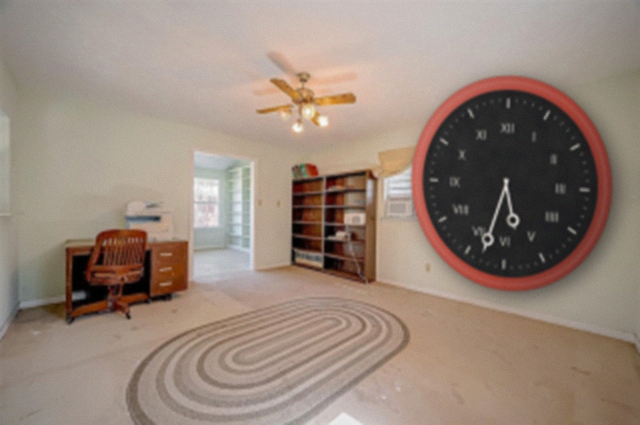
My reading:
**5:33**
